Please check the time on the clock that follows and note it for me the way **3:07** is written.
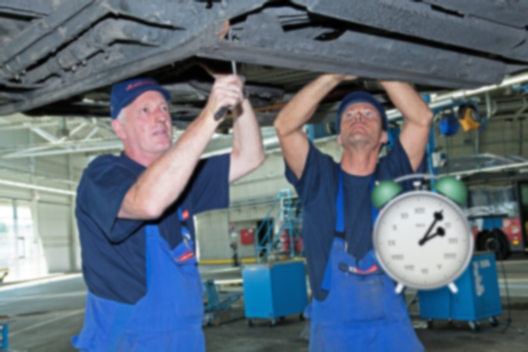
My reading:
**2:06**
